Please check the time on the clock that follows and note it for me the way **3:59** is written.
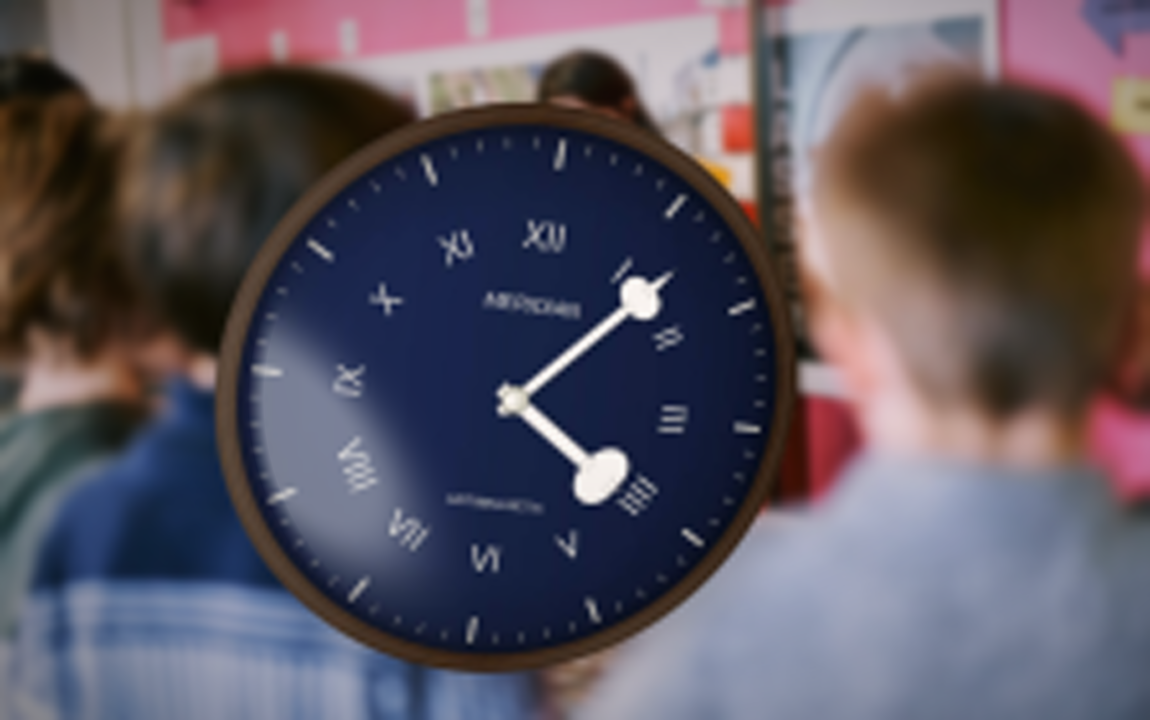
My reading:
**4:07**
